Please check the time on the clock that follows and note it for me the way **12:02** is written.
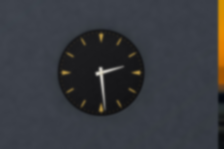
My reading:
**2:29**
